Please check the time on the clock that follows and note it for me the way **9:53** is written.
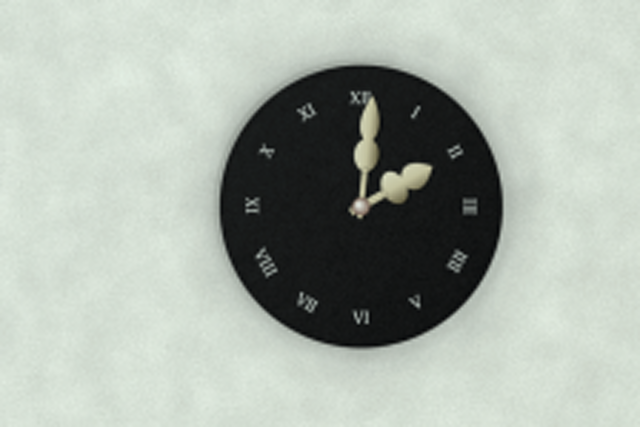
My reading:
**2:01**
